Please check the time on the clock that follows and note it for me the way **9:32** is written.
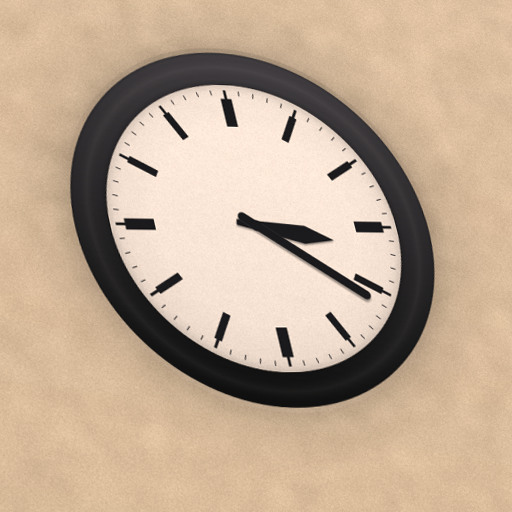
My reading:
**3:21**
